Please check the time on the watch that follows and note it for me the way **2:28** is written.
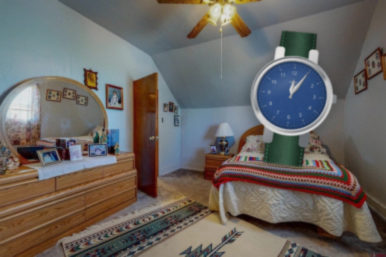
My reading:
**12:05**
